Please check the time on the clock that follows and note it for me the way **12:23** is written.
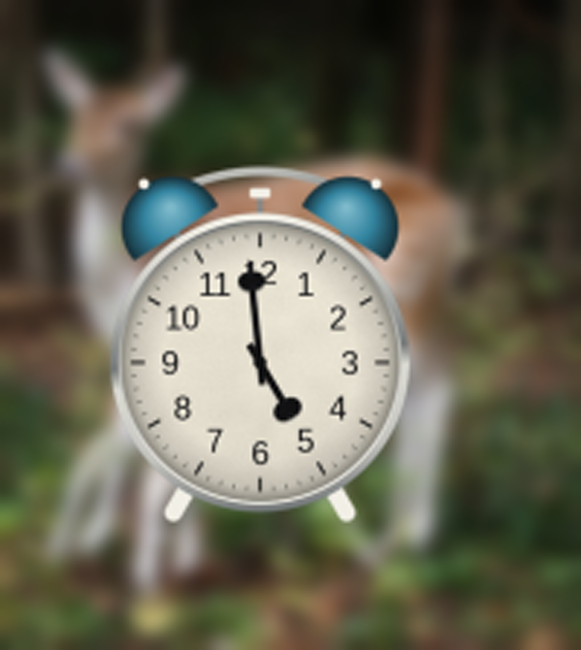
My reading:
**4:59**
